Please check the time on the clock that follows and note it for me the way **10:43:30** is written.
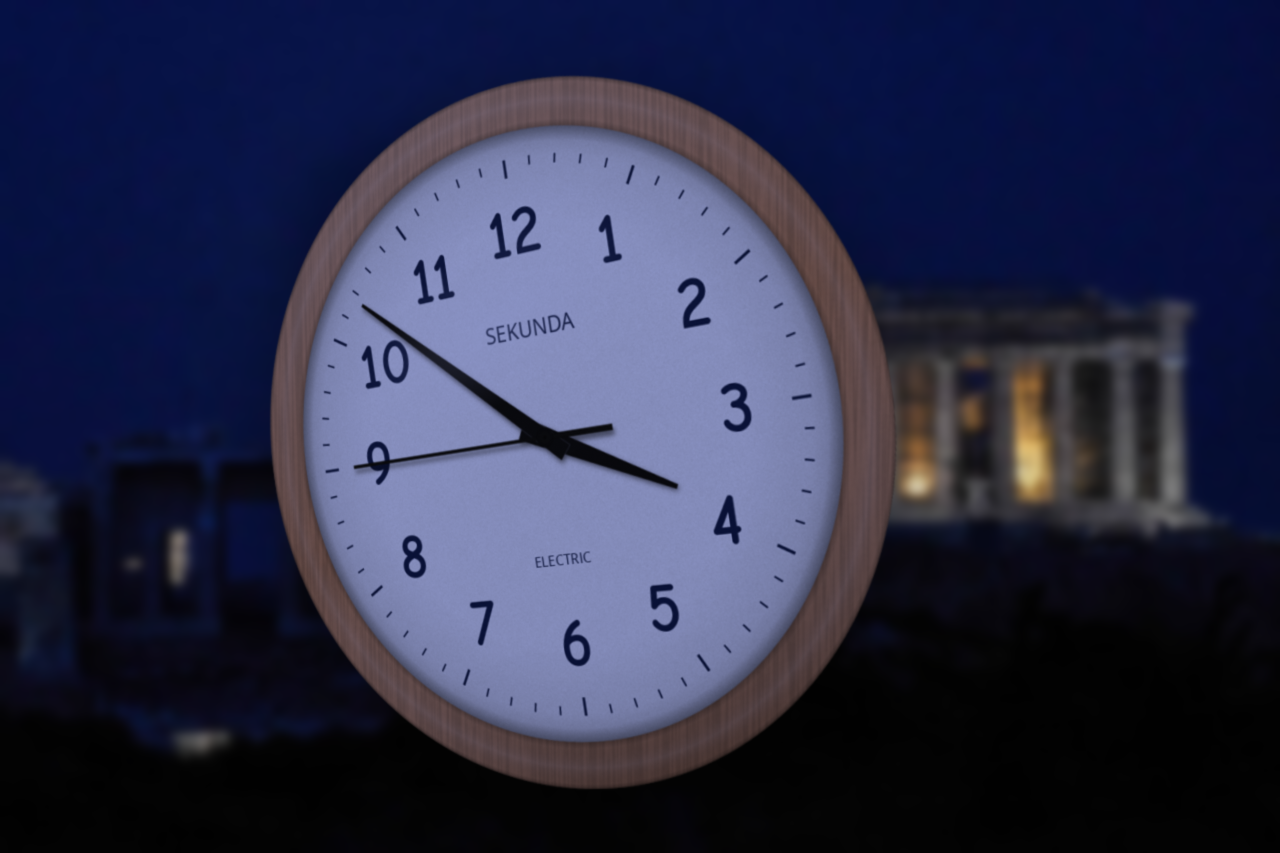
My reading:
**3:51:45**
